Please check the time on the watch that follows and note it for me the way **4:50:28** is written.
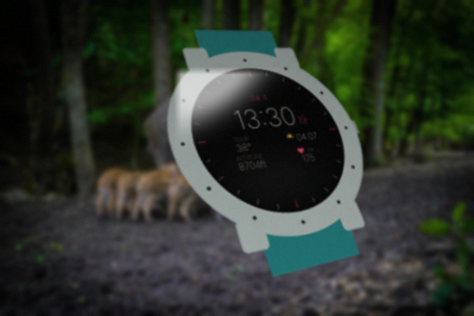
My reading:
**13:30:19**
